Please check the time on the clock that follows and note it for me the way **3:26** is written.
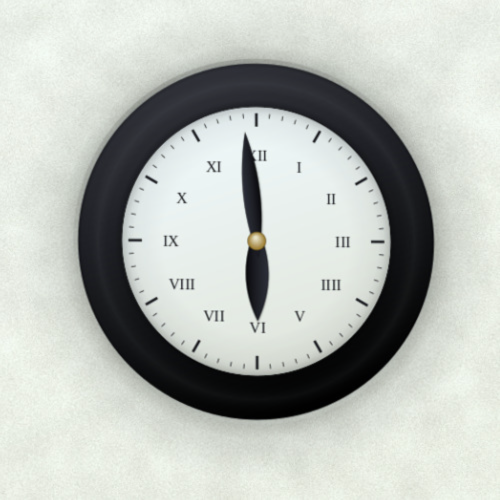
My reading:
**5:59**
